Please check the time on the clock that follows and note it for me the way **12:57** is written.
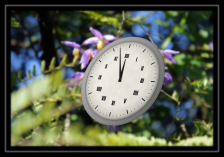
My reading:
**11:57**
